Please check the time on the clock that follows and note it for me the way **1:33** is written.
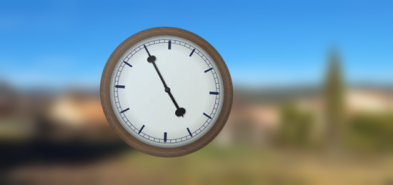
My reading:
**4:55**
